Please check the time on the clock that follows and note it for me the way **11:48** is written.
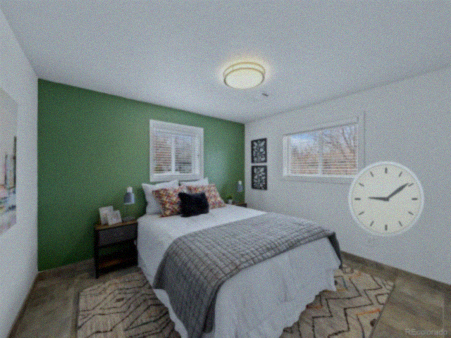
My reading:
**9:09**
